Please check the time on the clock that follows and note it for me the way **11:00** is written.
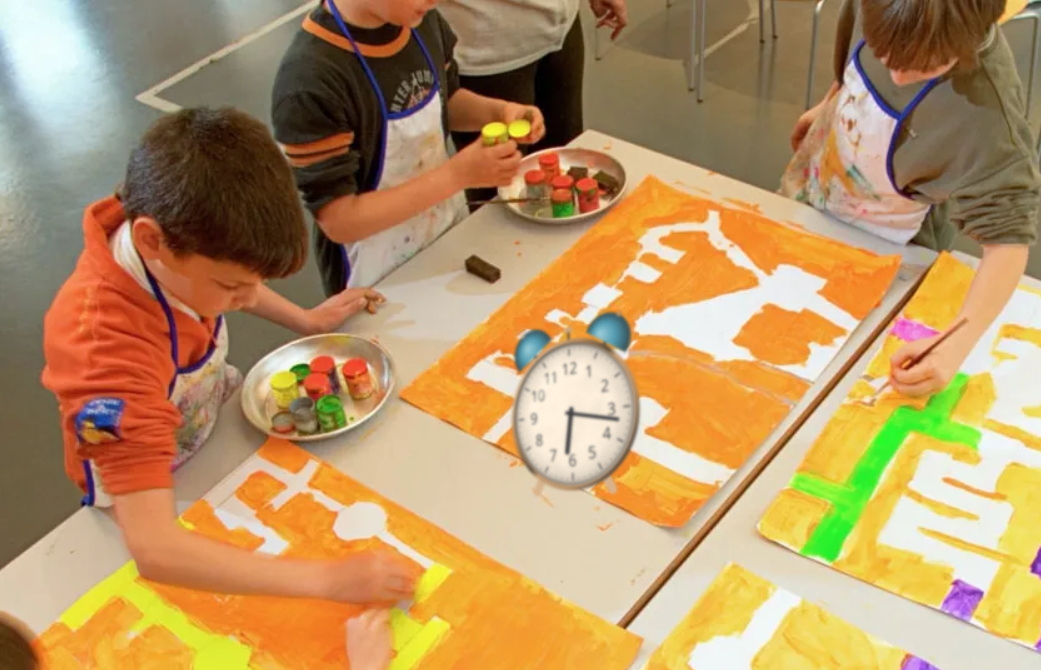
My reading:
**6:17**
